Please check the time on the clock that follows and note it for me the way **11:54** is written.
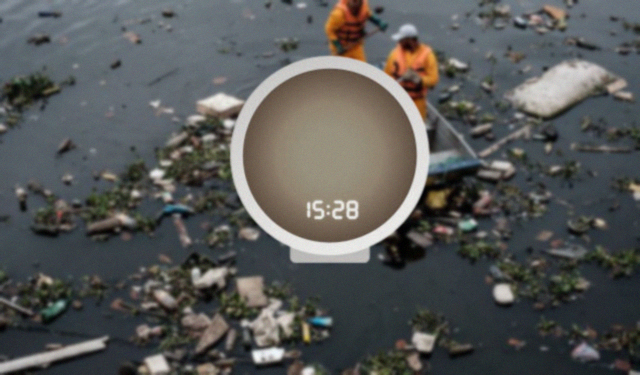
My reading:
**15:28**
